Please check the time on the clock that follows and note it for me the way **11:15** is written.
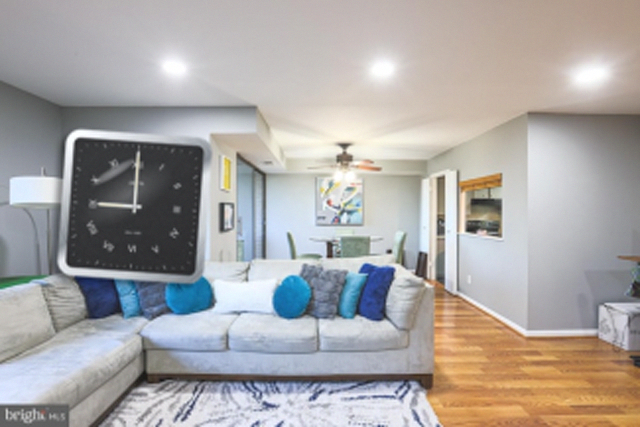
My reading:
**9:00**
